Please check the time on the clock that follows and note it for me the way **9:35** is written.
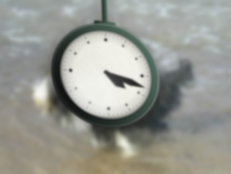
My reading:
**4:18**
